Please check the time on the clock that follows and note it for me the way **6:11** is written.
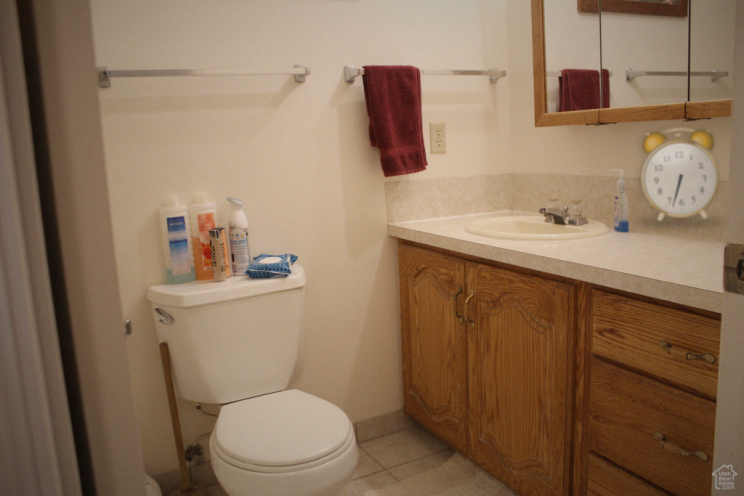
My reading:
**6:33**
